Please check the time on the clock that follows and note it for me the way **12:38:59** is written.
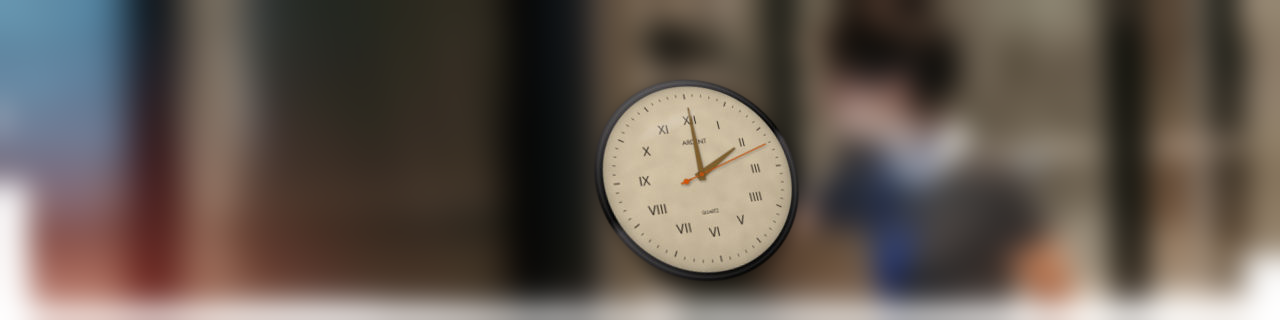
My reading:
**2:00:12**
